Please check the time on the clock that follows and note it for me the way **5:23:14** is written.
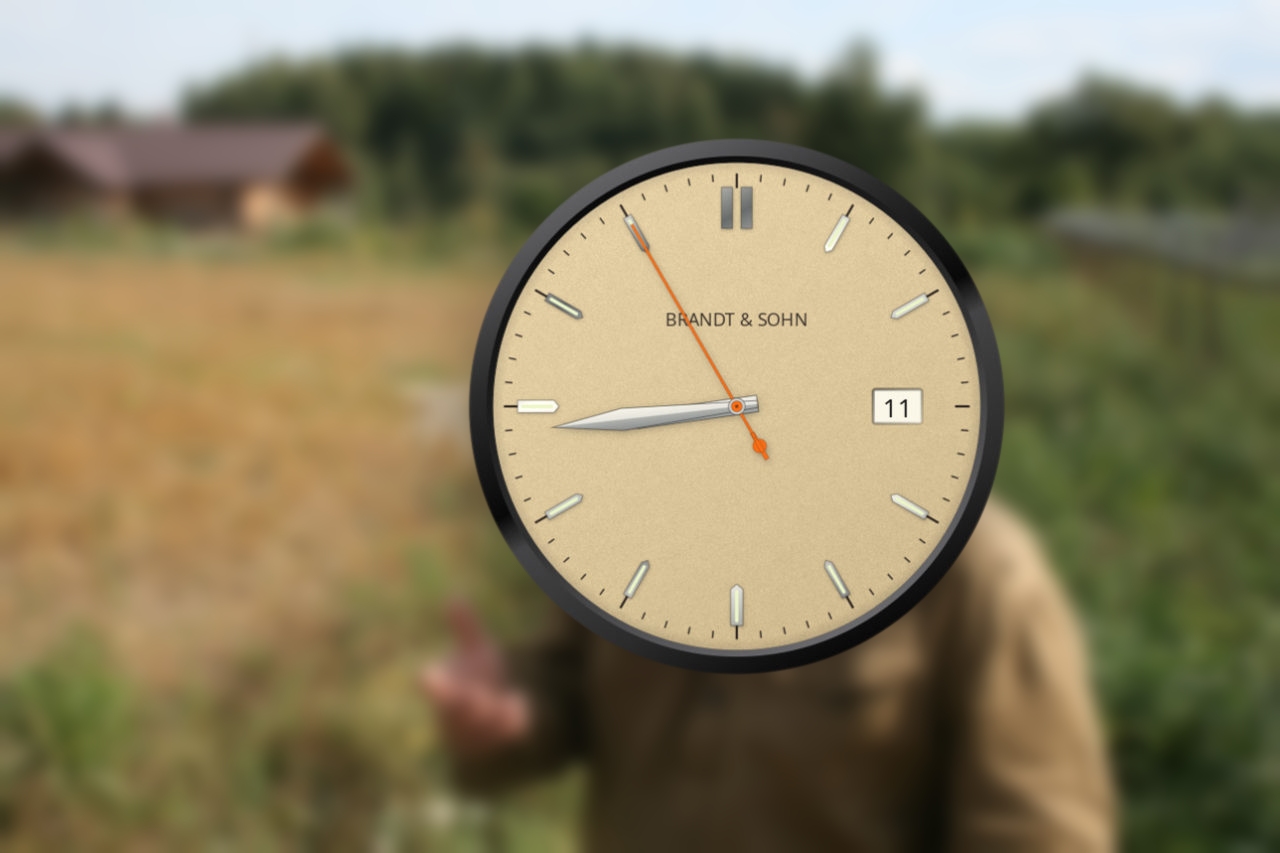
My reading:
**8:43:55**
